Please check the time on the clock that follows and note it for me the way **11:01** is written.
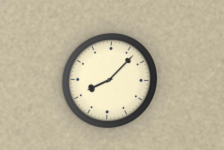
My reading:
**8:07**
